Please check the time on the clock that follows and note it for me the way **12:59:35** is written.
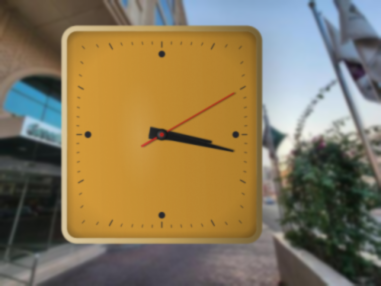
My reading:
**3:17:10**
